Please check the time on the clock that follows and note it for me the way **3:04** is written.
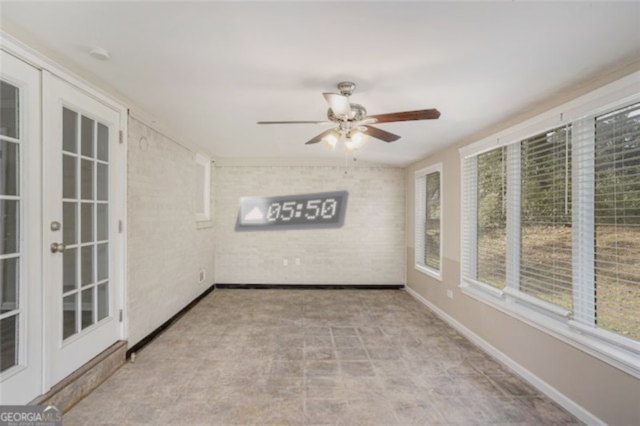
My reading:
**5:50**
